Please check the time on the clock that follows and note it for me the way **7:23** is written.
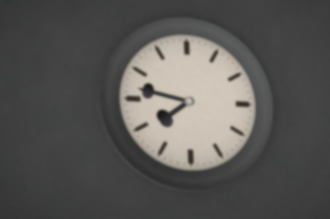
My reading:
**7:47**
